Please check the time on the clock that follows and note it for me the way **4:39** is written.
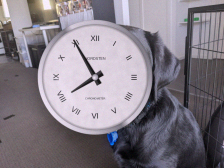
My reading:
**7:55**
